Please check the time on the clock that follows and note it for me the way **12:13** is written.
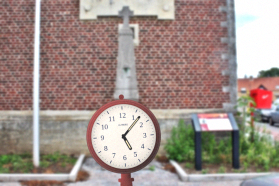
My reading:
**5:07**
